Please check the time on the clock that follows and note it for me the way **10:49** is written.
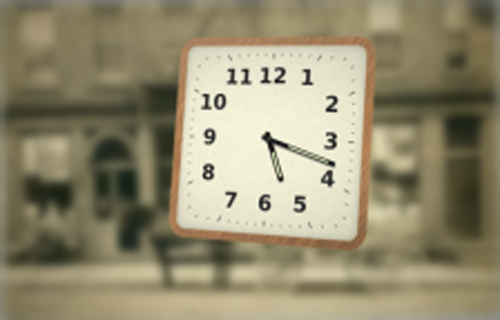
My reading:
**5:18**
